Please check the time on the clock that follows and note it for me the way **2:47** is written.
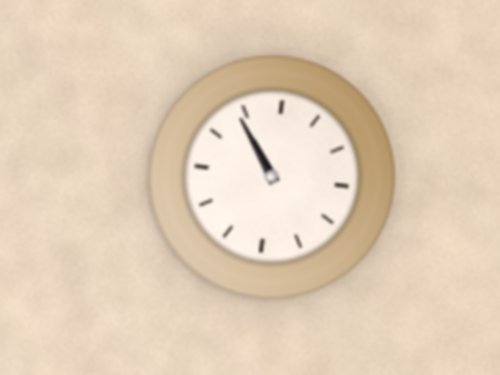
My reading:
**10:54**
